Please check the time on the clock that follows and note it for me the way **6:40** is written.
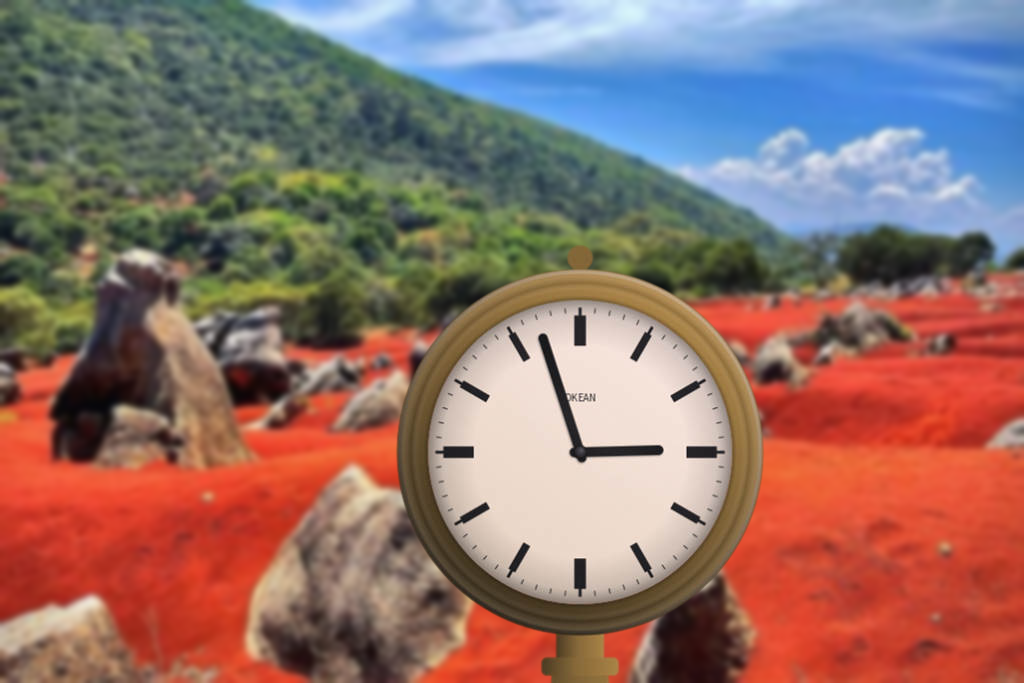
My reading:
**2:57**
